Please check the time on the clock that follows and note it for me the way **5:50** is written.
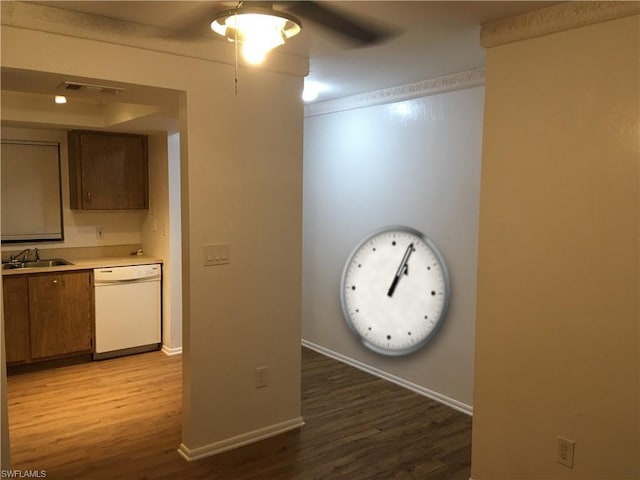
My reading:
**1:04**
